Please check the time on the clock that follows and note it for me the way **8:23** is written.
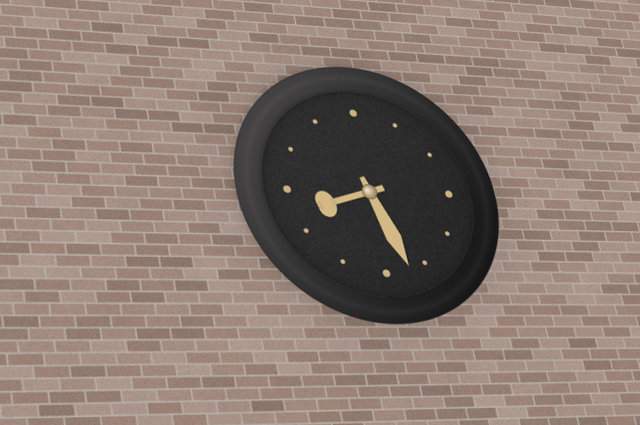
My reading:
**8:27**
